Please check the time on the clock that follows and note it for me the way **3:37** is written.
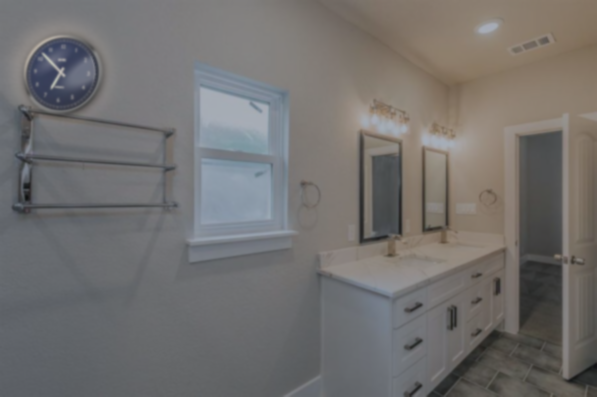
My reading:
**6:52**
